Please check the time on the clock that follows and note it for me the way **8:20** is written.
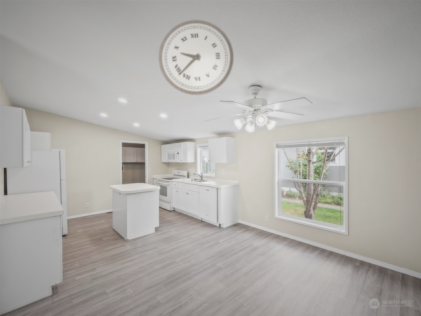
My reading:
**9:38**
